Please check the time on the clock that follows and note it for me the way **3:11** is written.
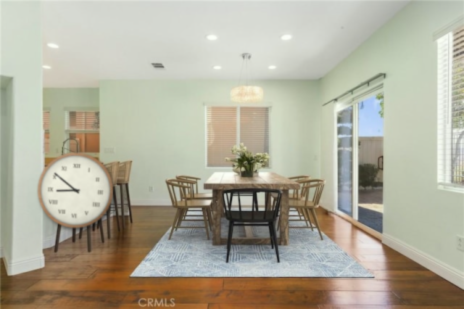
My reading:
**8:51**
